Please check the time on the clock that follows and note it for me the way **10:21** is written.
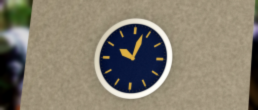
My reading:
**10:03**
